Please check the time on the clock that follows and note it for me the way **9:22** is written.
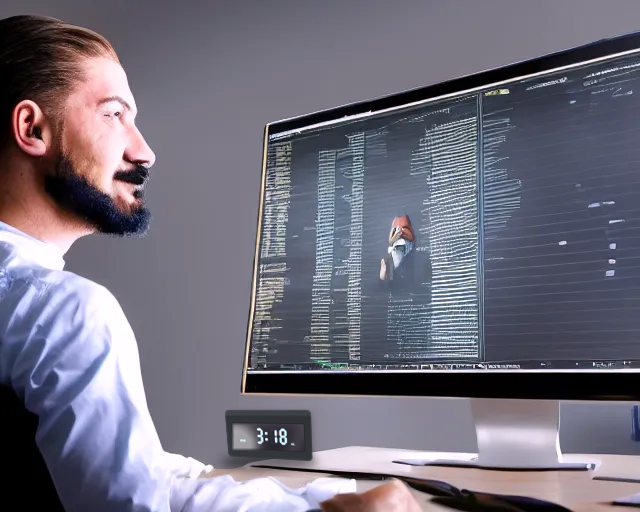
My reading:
**3:18**
